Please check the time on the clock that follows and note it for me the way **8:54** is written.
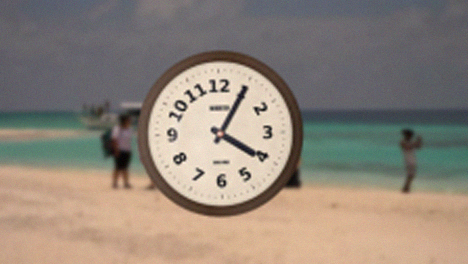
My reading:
**4:05**
